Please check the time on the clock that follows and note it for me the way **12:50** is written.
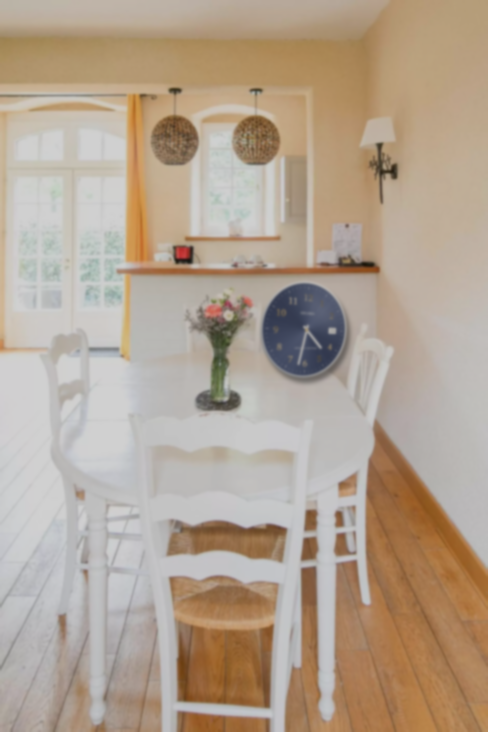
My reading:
**4:32**
